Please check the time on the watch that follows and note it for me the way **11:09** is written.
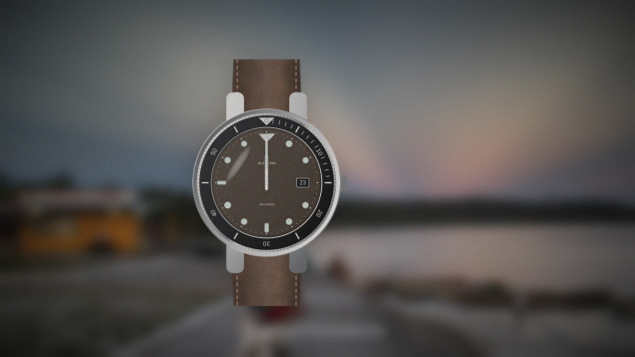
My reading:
**12:00**
